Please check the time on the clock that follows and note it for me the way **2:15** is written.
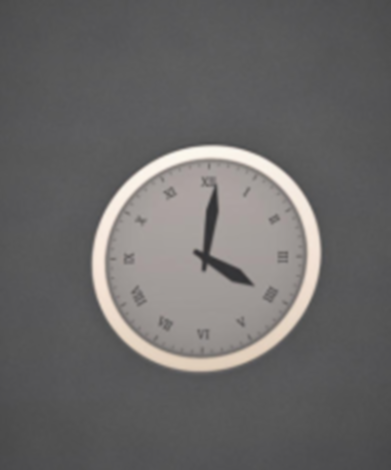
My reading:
**4:01**
